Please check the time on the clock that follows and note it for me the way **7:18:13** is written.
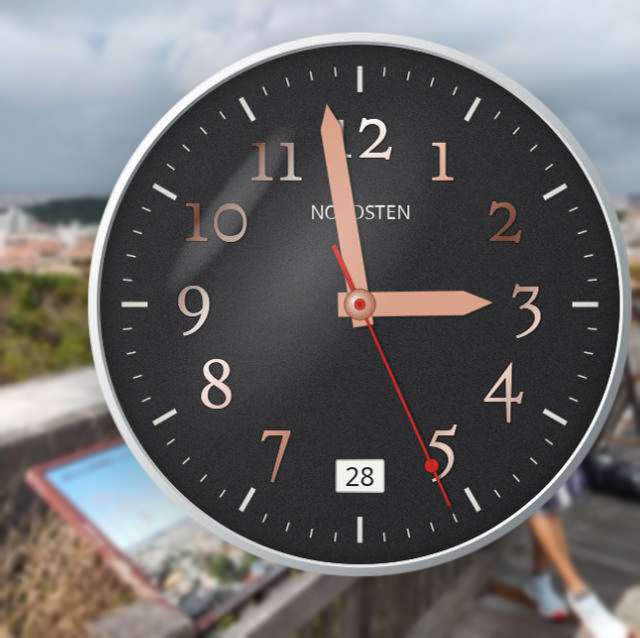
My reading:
**2:58:26**
